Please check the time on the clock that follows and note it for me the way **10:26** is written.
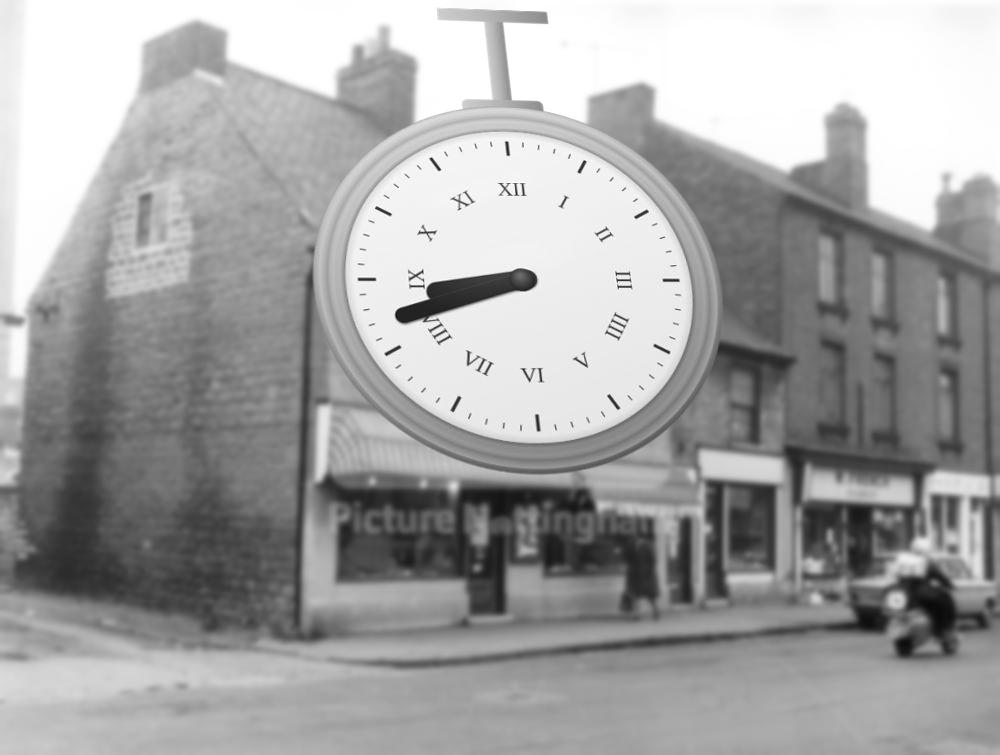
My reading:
**8:42**
